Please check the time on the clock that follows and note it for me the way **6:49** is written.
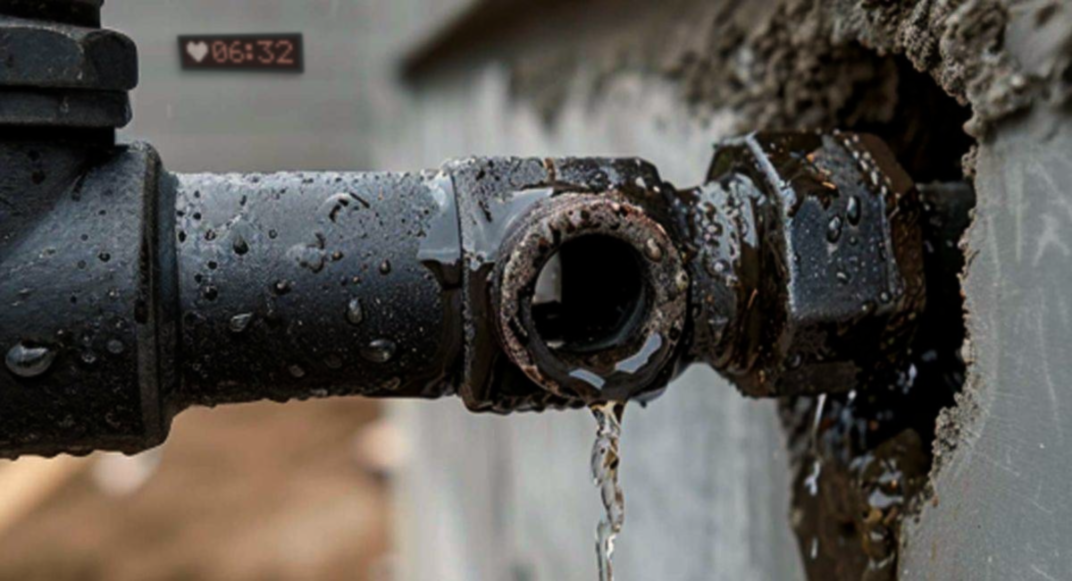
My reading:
**6:32**
